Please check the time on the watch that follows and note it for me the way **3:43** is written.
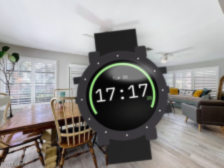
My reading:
**17:17**
